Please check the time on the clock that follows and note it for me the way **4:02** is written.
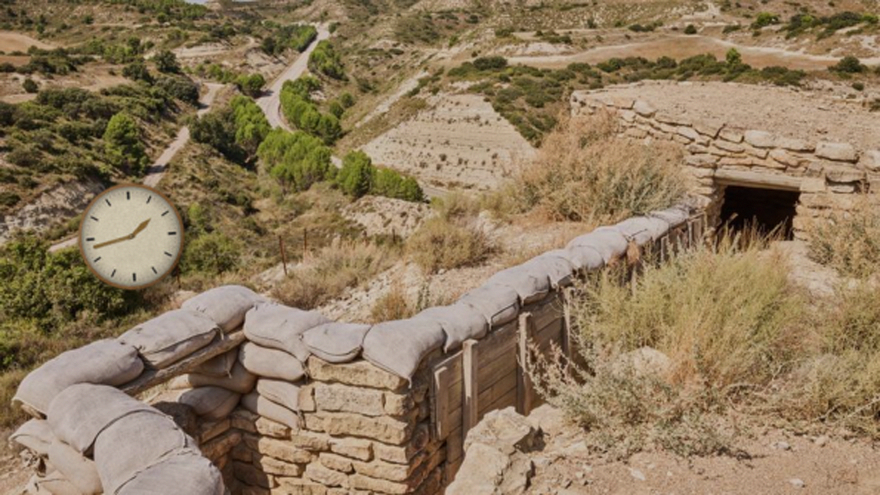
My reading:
**1:43**
